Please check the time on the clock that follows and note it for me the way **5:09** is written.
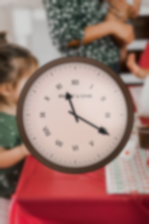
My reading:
**11:20**
